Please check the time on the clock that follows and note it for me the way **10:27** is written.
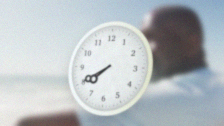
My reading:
**7:40**
